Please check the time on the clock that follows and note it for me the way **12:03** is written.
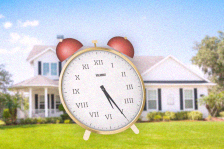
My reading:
**5:25**
